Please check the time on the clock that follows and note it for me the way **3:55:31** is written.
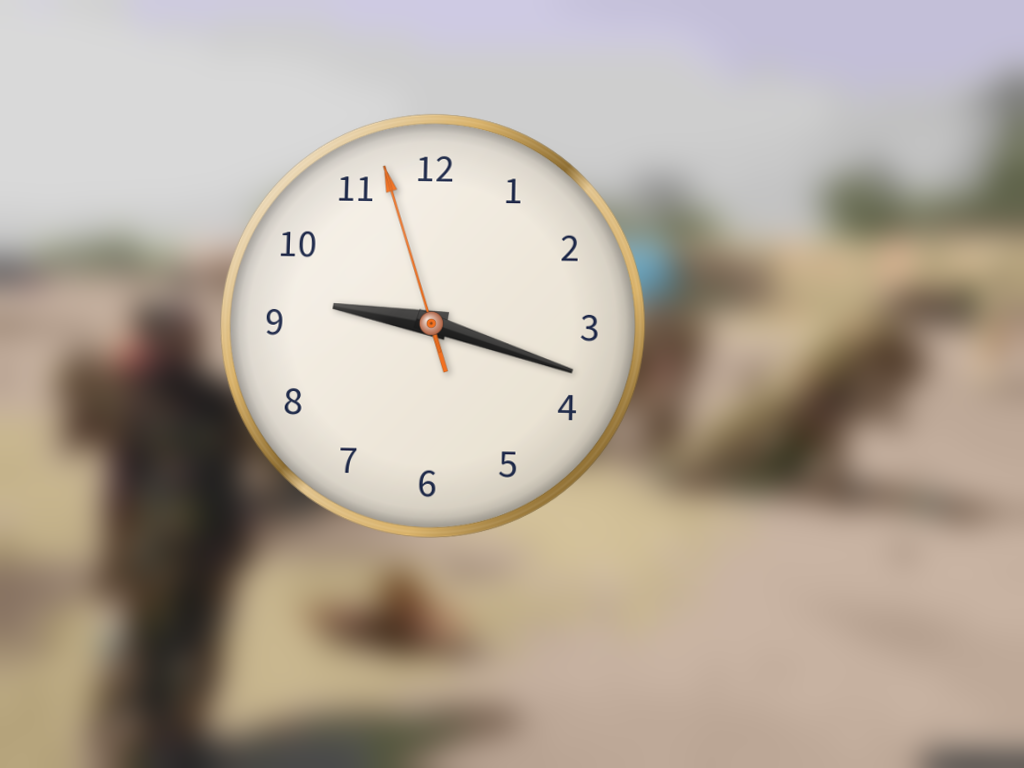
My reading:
**9:17:57**
